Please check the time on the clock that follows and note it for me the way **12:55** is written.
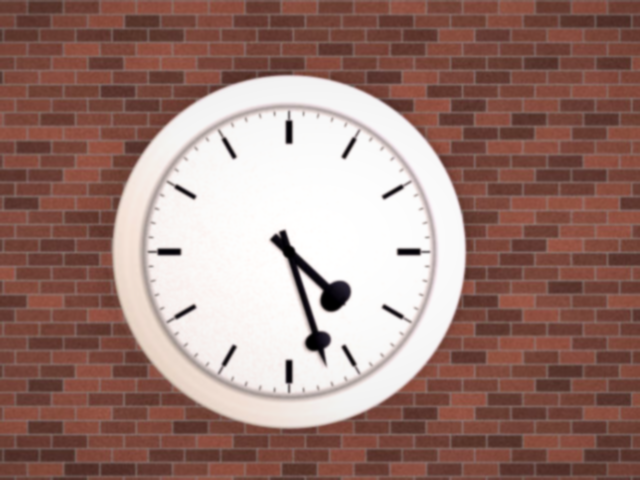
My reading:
**4:27**
